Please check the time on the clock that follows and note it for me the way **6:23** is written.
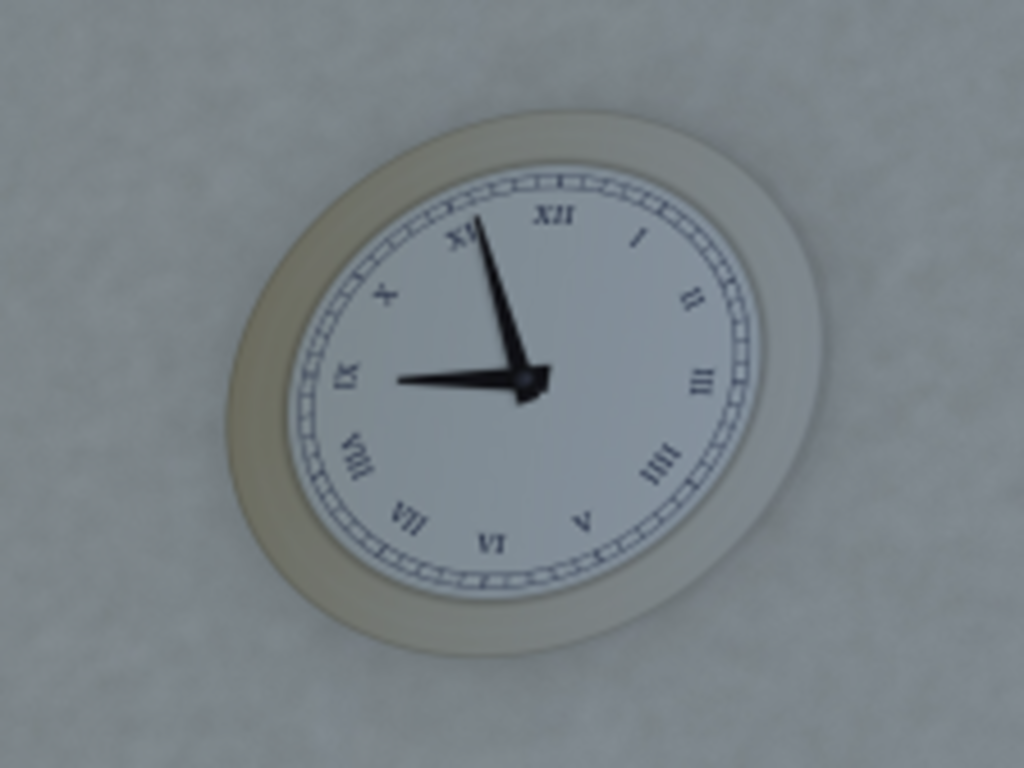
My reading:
**8:56**
